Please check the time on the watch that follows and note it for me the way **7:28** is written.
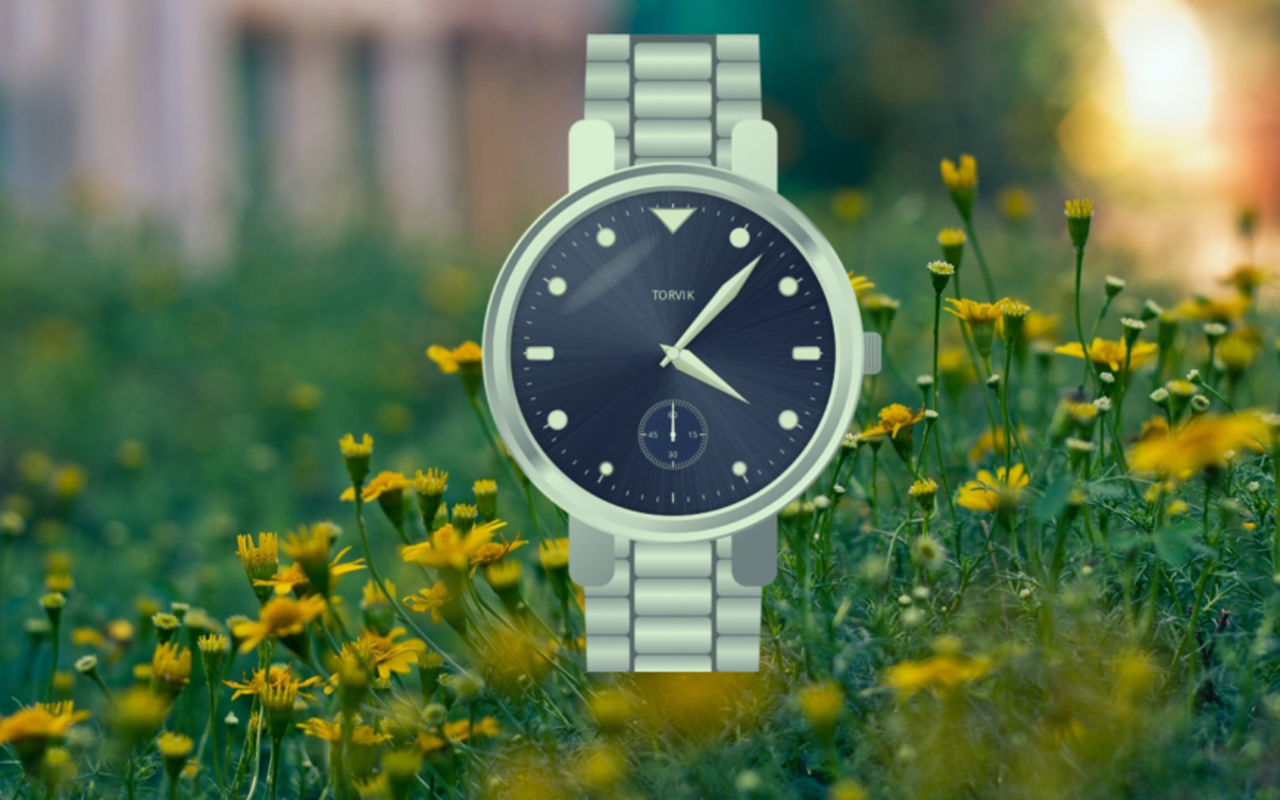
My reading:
**4:07**
